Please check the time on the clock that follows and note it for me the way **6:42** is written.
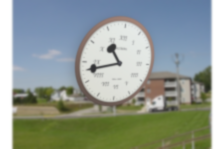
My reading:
**10:43**
